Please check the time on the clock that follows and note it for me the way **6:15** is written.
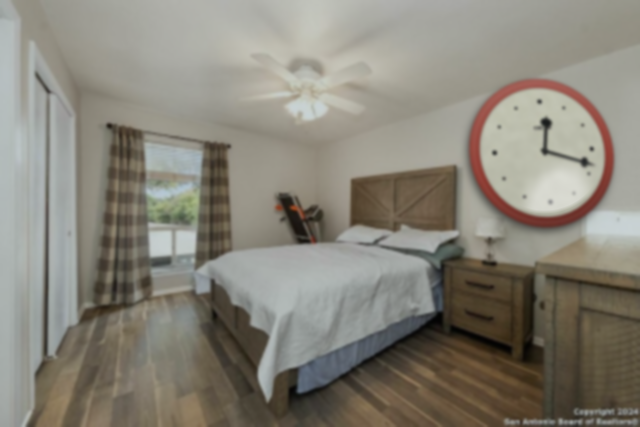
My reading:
**12:18**
